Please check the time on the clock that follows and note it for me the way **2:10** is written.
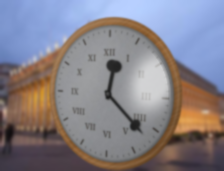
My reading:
**12:22**
